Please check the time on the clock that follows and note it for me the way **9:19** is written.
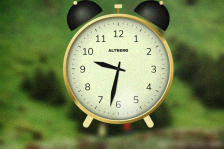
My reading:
**9:32**
